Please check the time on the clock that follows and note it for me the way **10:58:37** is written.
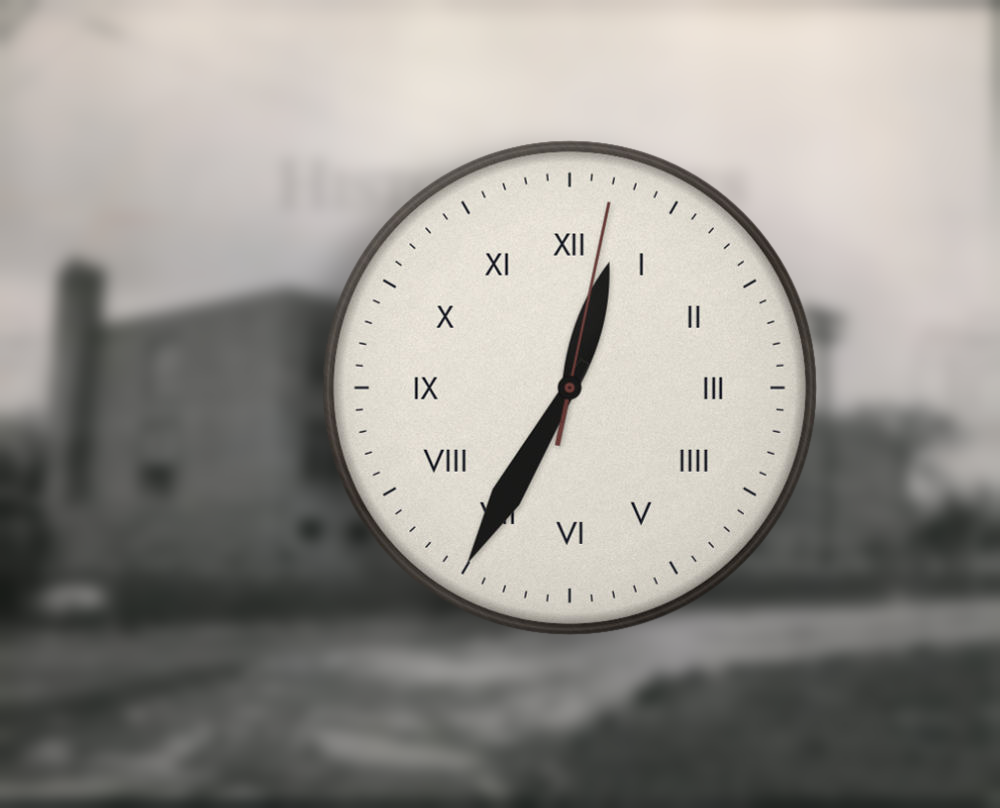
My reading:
**12:35:02**
